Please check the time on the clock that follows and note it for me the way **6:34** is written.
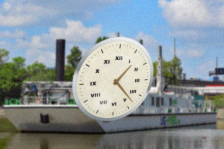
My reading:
**1:23**
